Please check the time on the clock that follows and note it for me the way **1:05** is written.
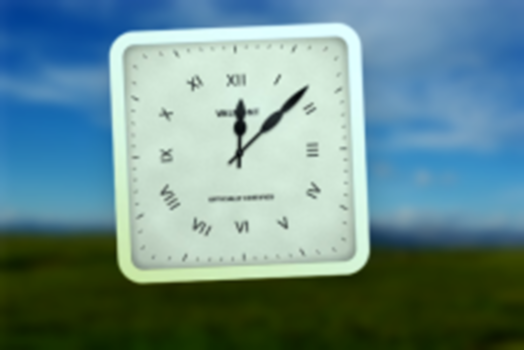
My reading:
**12:08**
